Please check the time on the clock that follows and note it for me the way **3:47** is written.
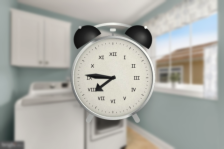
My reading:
**7:46**
